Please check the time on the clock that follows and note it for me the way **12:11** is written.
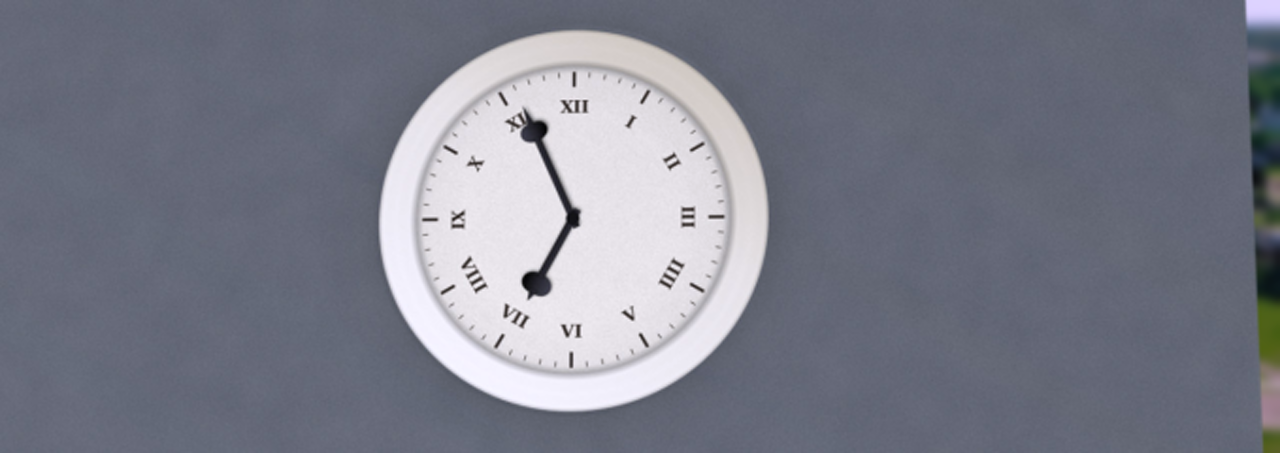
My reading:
**6:56**
